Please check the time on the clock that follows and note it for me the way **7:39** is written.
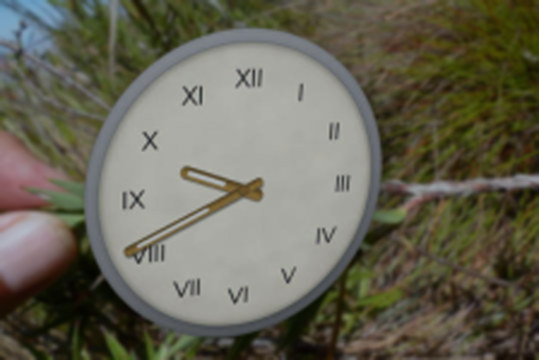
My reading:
**9:41**
